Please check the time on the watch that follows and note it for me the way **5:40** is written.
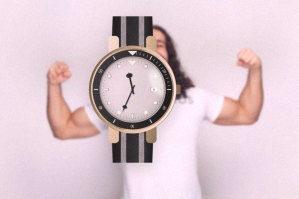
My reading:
**11:34**
